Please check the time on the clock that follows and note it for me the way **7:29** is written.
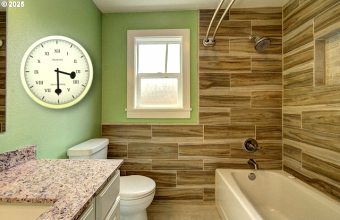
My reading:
**3:30**
